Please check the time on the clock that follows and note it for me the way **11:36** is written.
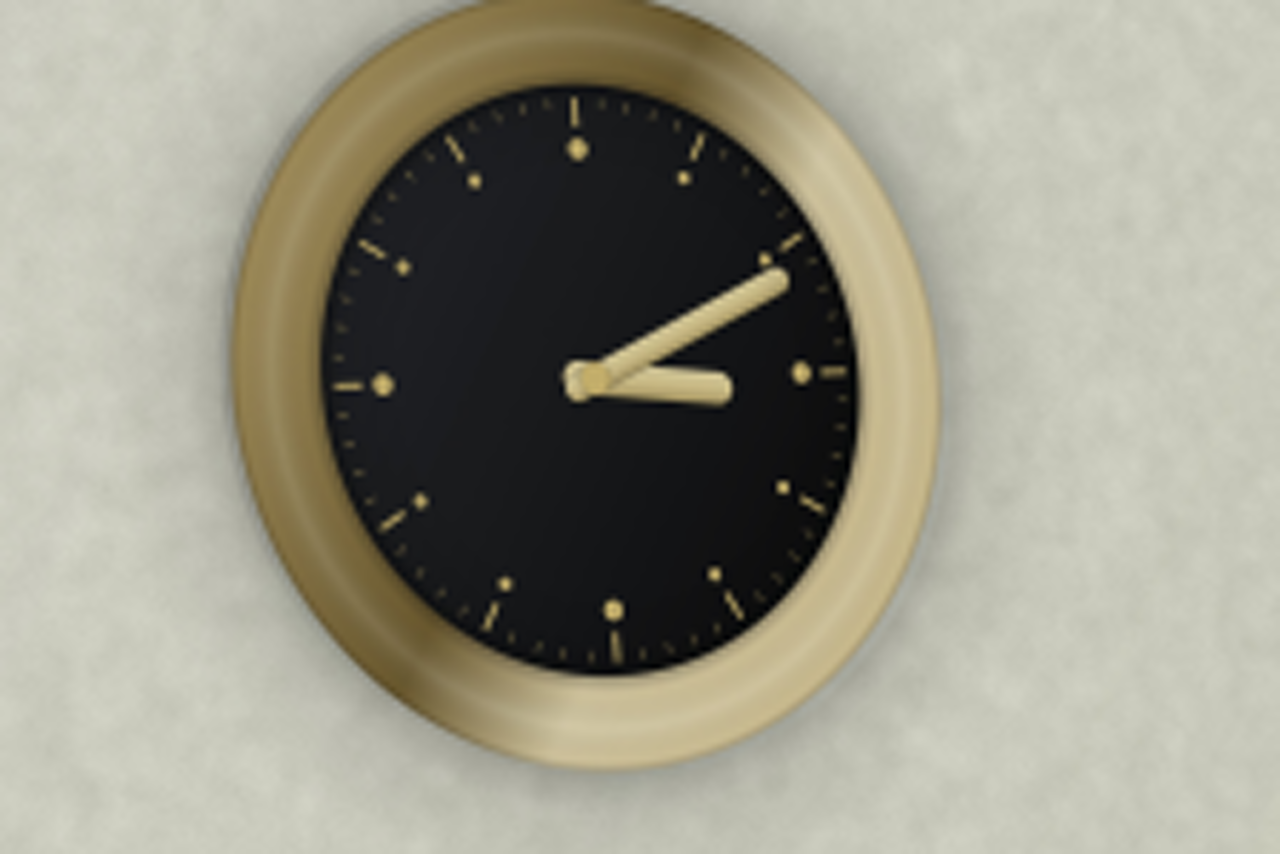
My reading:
**3:11**
